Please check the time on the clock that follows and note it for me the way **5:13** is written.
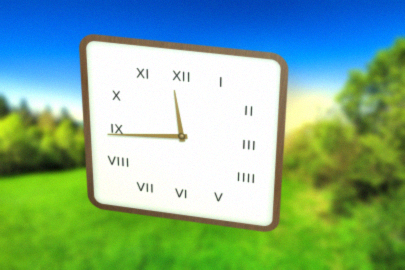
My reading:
**11:44**
